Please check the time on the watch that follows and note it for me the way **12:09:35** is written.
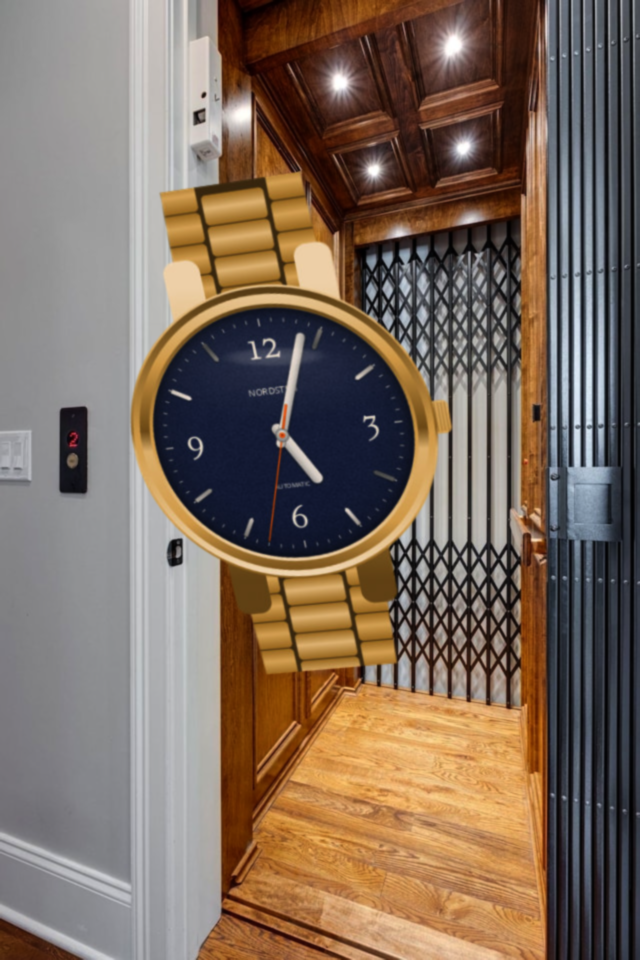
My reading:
**5:03:33**
